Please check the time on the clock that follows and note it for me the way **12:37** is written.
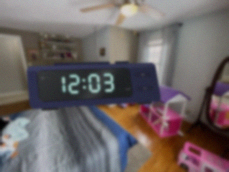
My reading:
**12:03**
